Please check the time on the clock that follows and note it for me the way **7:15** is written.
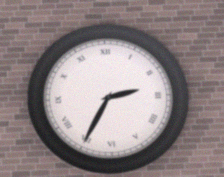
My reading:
**2:35**
